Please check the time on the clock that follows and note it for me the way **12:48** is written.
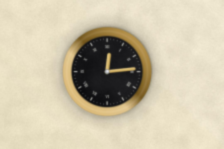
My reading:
**12:14**
